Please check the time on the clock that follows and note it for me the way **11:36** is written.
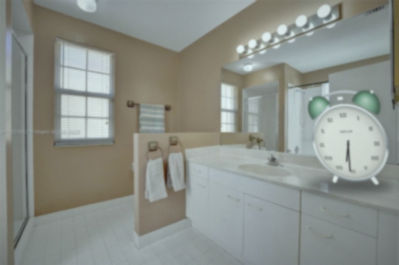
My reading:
**6:31**
